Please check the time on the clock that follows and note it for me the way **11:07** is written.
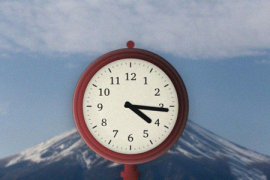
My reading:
**4:16**
